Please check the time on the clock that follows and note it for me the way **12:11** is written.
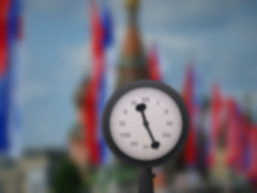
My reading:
**11:26**
